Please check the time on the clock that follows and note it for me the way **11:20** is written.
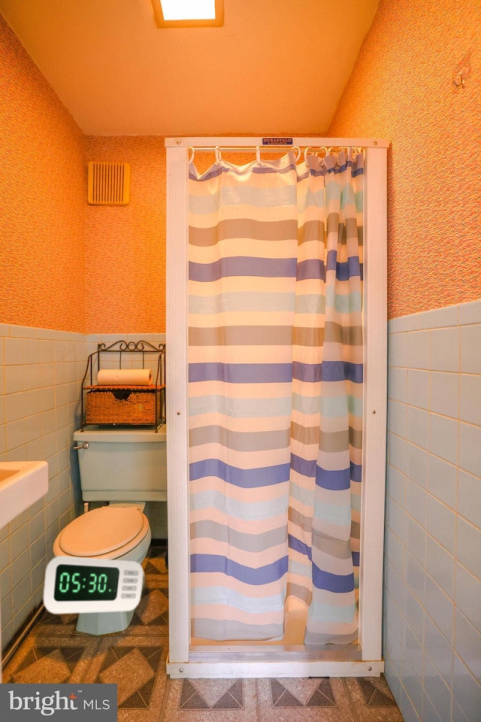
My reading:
**5:30**
